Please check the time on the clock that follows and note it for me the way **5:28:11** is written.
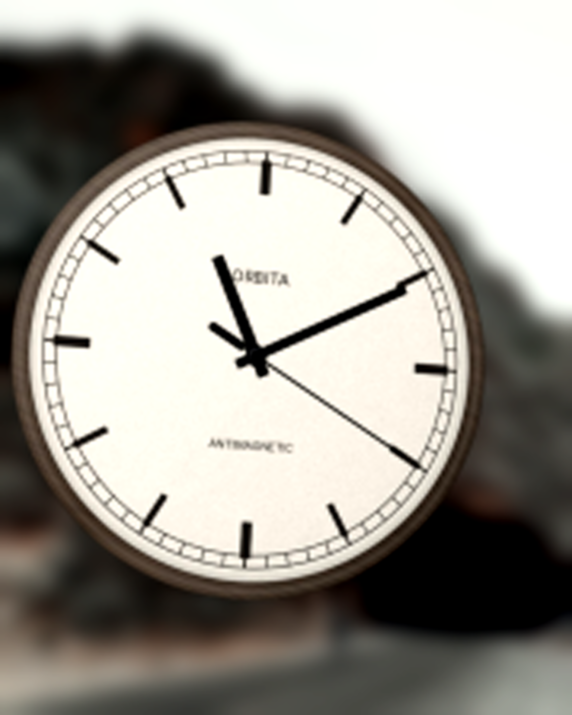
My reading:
**11:10:20**
